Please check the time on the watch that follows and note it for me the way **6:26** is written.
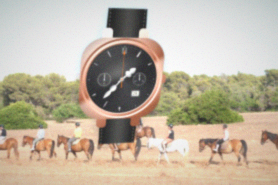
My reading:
**1:37**
